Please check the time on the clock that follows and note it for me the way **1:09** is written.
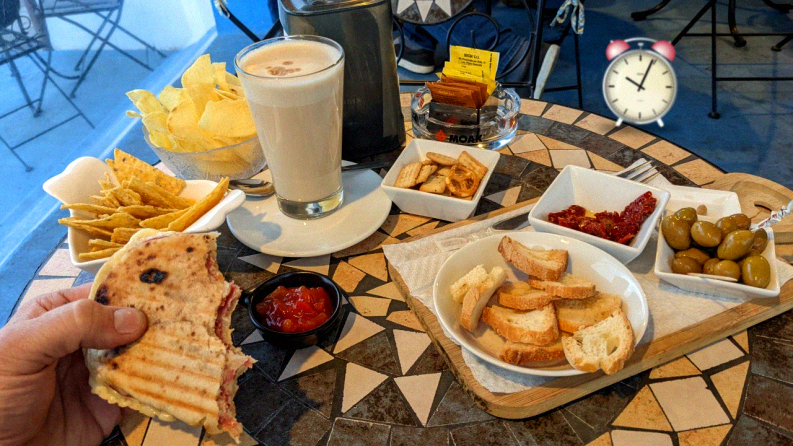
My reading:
**10:04**
